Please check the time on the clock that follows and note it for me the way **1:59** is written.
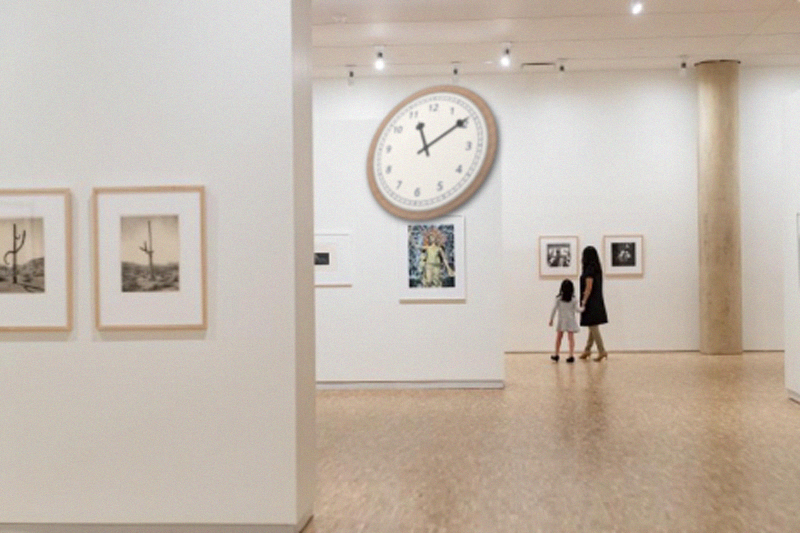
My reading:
**11:09**
